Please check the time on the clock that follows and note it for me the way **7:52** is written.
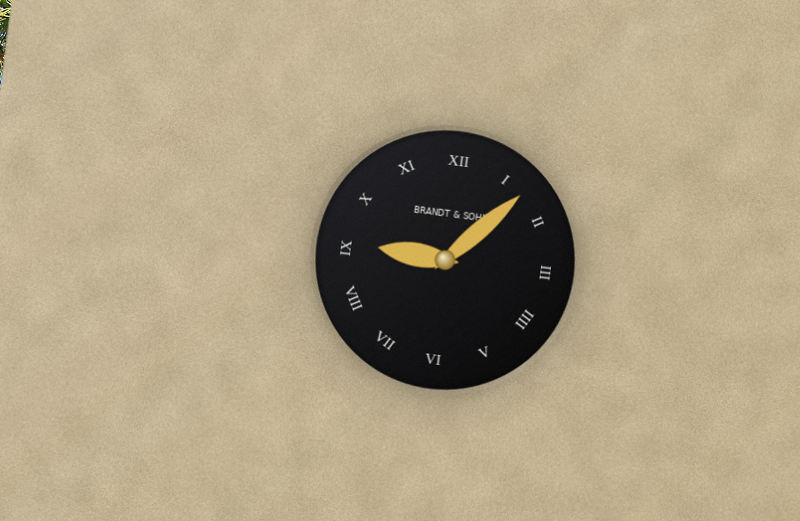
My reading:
**9:07**
